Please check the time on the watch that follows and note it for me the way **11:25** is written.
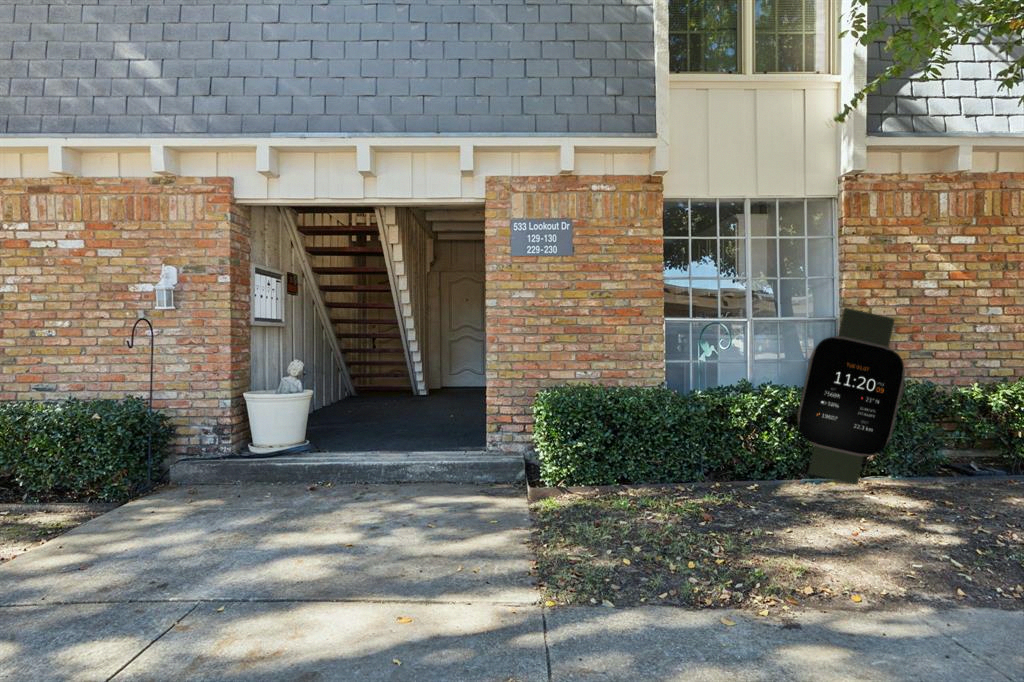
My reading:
**11:20**
